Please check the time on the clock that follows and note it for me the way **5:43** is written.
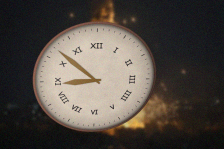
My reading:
**8:52**
